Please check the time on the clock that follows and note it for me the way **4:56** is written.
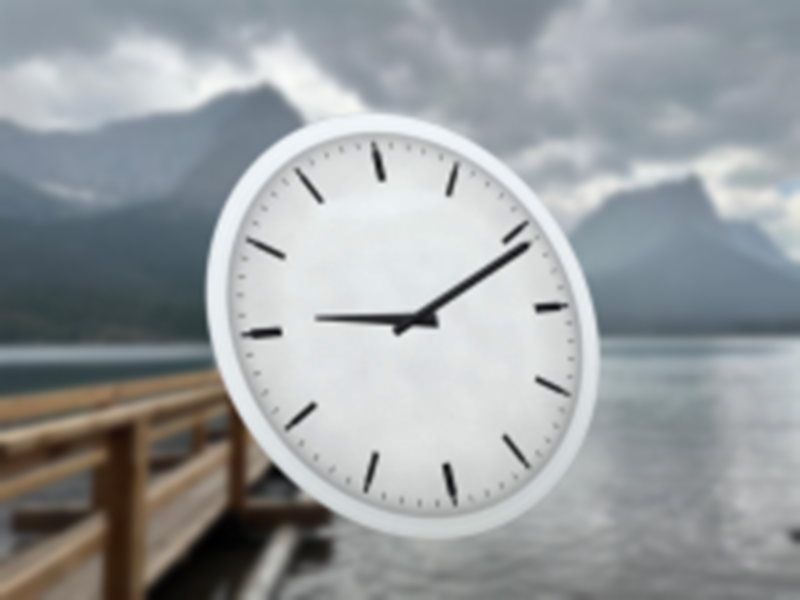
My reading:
**9:11**
